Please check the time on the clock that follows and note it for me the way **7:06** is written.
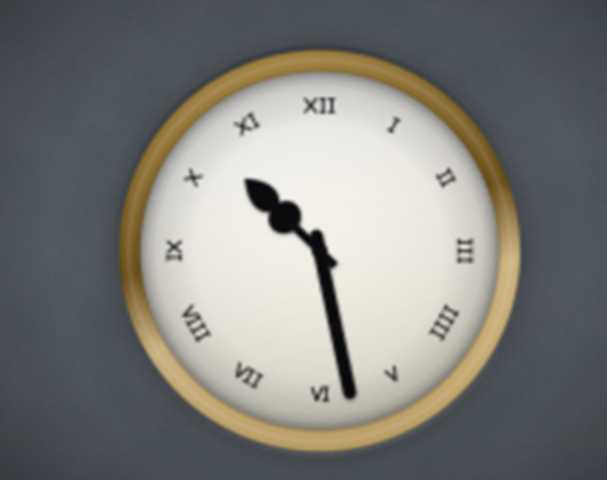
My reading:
**10:28**
